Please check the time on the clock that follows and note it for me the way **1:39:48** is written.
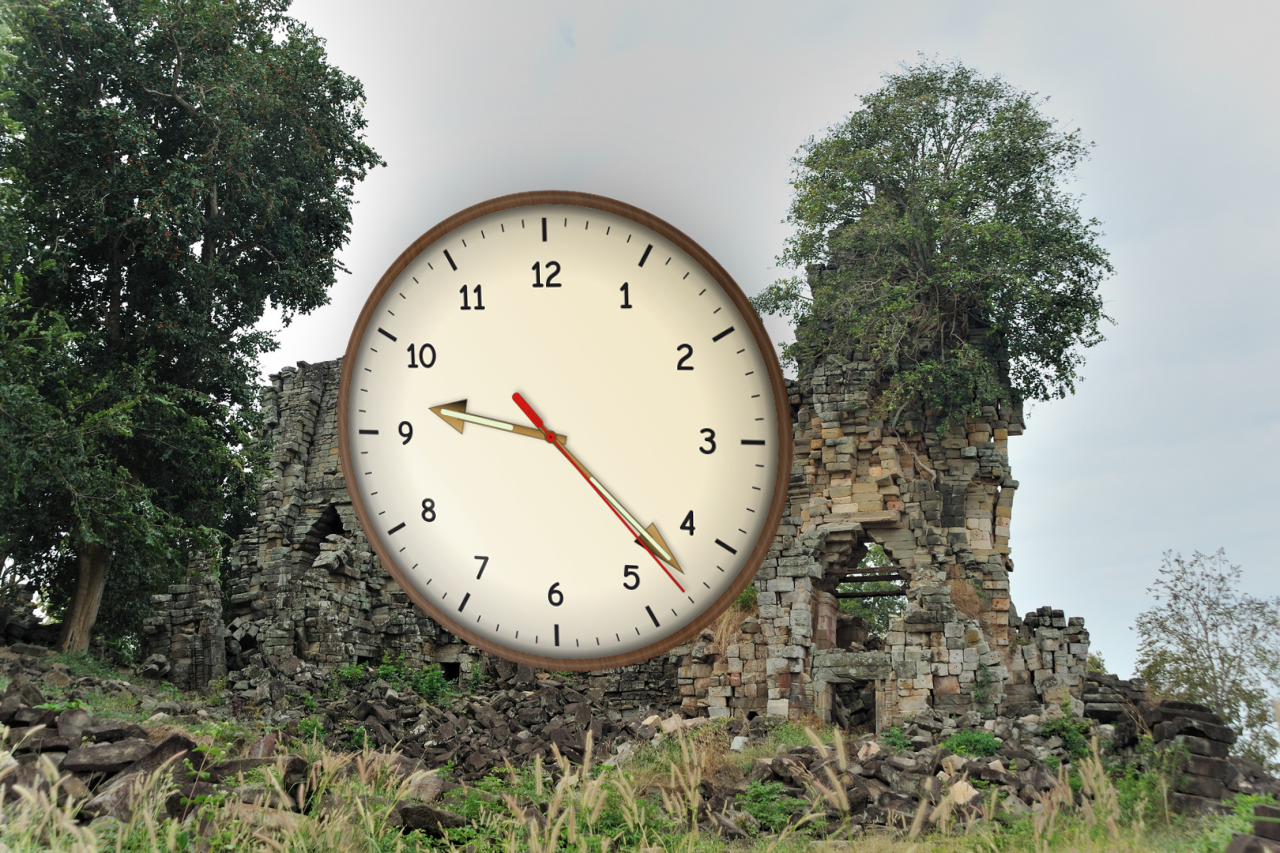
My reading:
**9:22:23**
